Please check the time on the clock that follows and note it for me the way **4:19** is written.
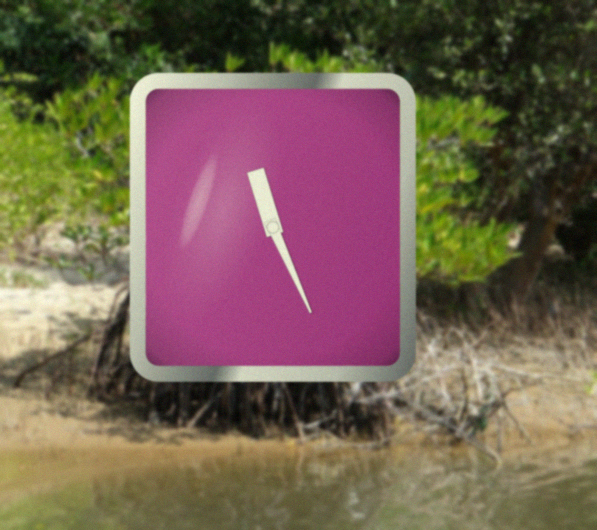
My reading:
**11:26**
